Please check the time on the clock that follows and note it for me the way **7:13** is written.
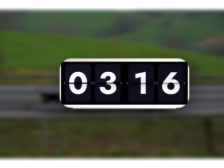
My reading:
**3:16**
